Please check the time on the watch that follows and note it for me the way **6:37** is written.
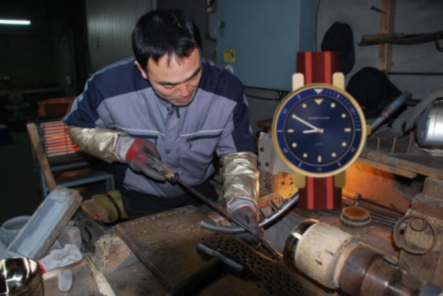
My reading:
**8:50**
